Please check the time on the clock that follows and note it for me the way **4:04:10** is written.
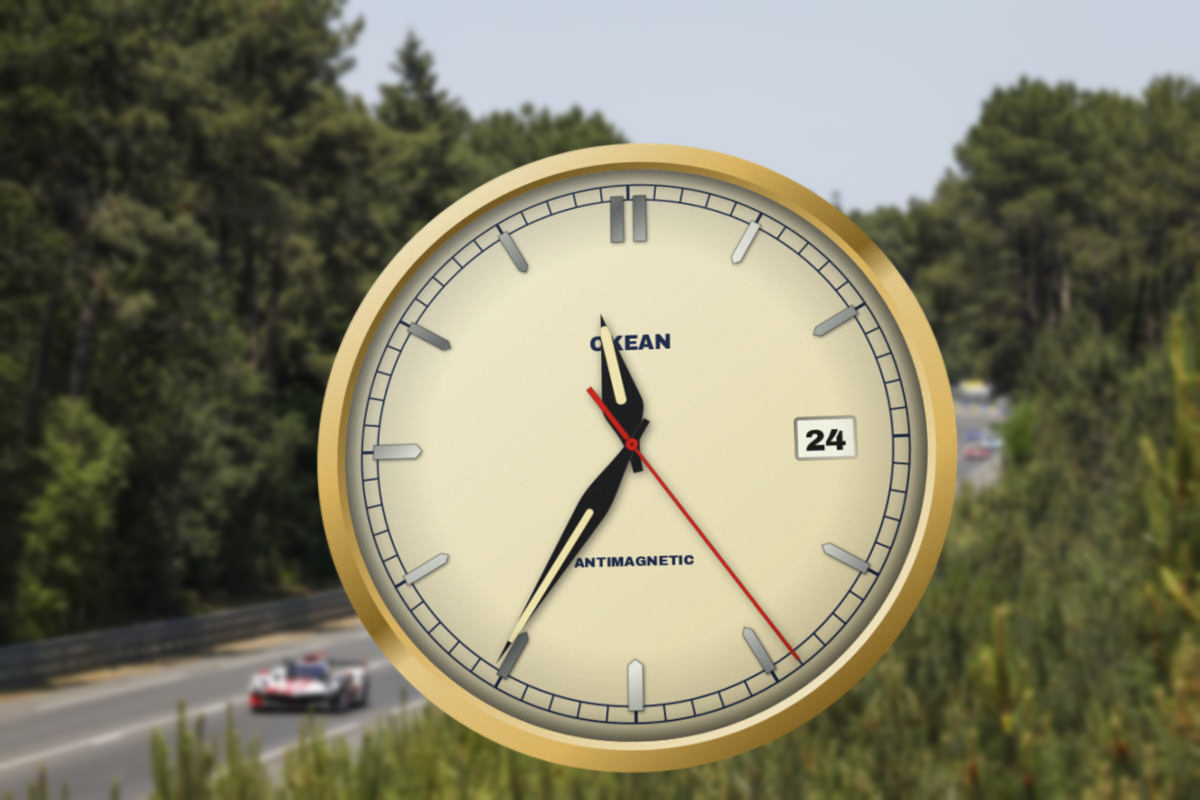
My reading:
**11:35:24**
